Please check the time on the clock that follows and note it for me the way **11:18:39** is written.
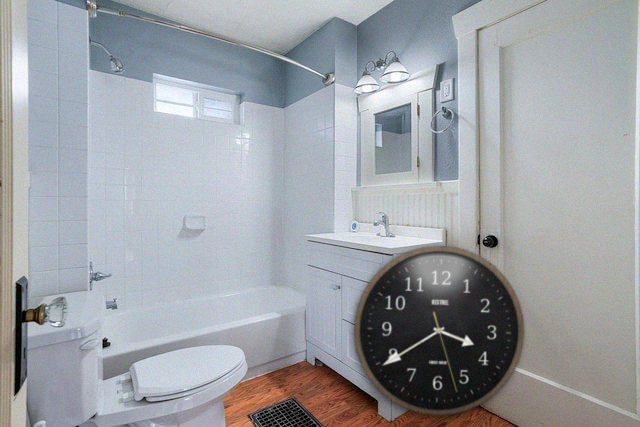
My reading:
**3:39:27**
